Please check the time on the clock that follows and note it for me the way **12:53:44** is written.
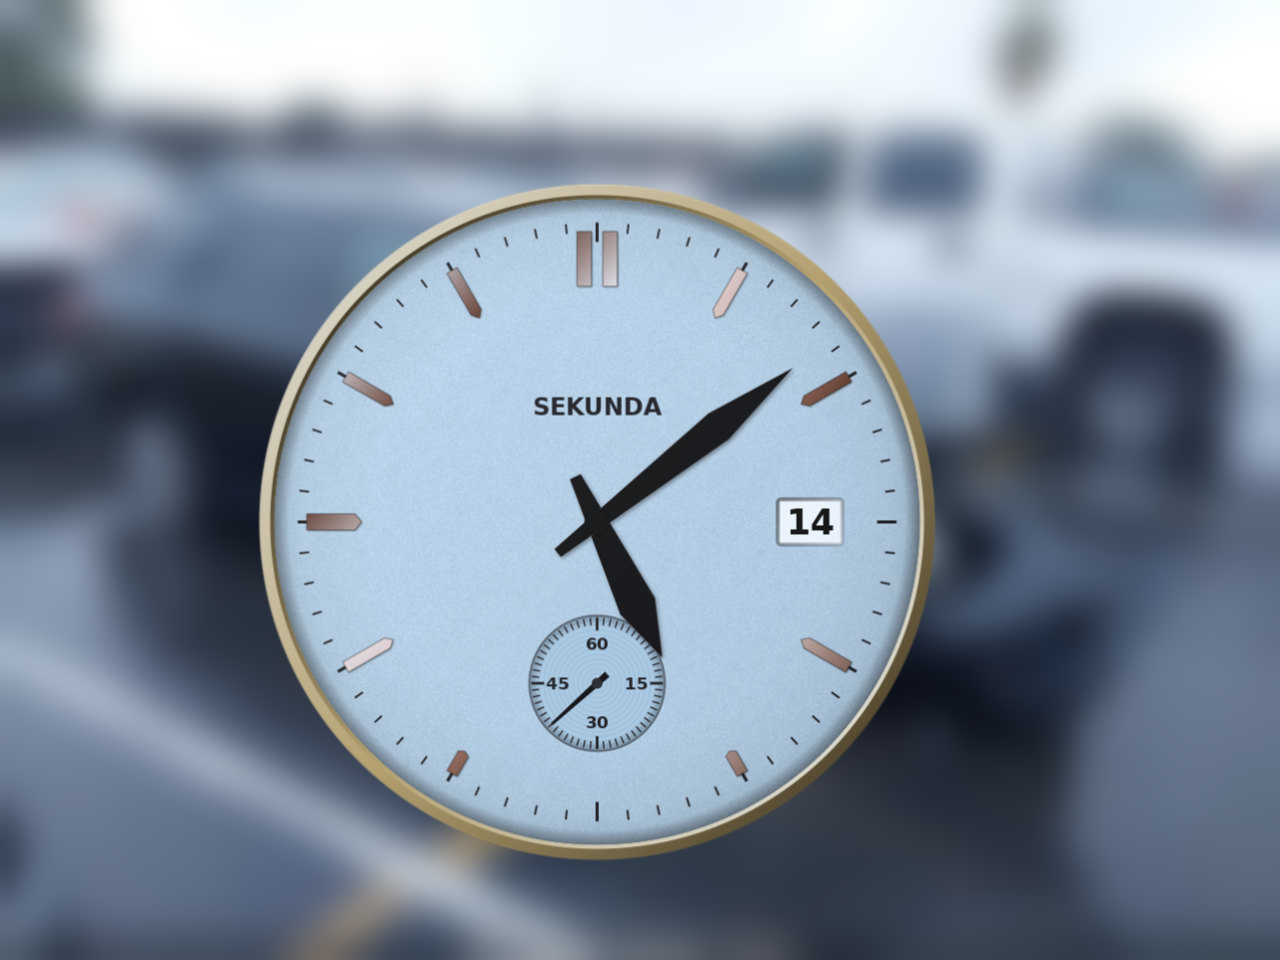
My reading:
**5:08:38**
